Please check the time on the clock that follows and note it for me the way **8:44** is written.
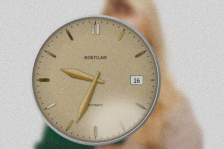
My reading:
**9:34**
